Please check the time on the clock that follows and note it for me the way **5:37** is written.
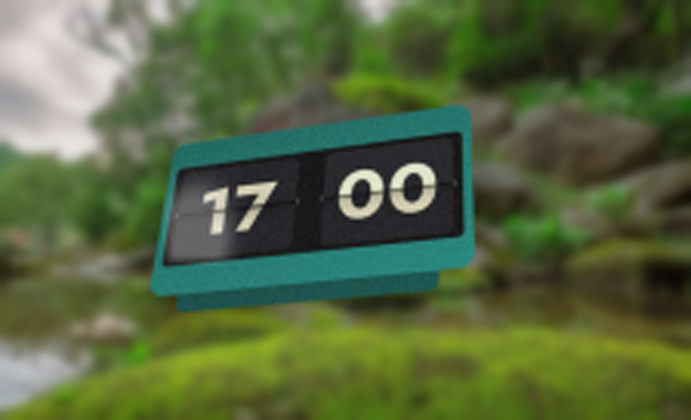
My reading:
**17:00**
